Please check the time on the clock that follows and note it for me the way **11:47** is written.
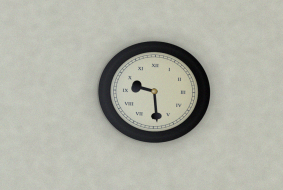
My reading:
**9:29**
